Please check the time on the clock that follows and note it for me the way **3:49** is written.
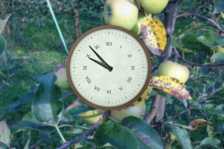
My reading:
**9:53**
